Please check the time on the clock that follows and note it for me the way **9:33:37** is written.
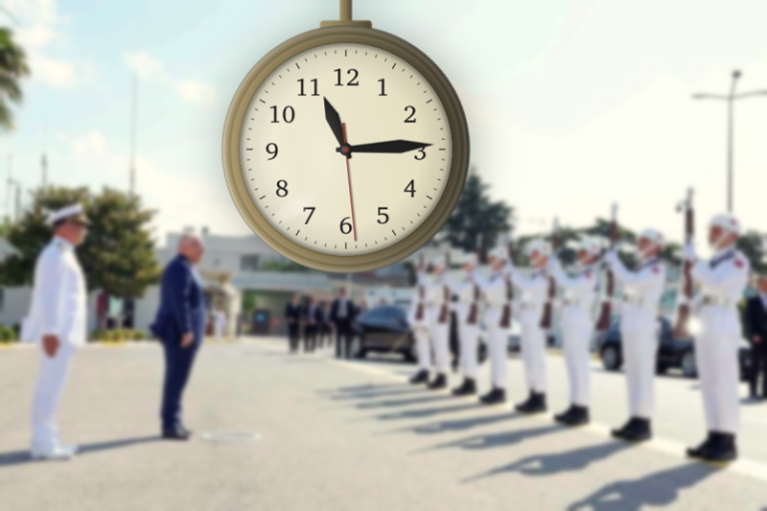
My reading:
**11:14:29**
